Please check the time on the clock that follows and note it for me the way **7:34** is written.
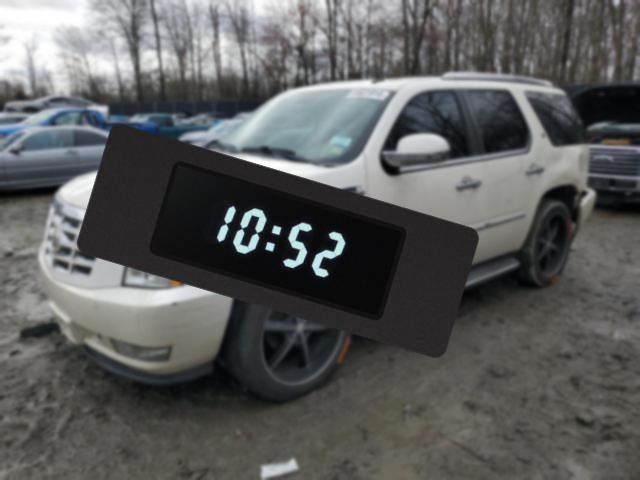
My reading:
**10:52**
